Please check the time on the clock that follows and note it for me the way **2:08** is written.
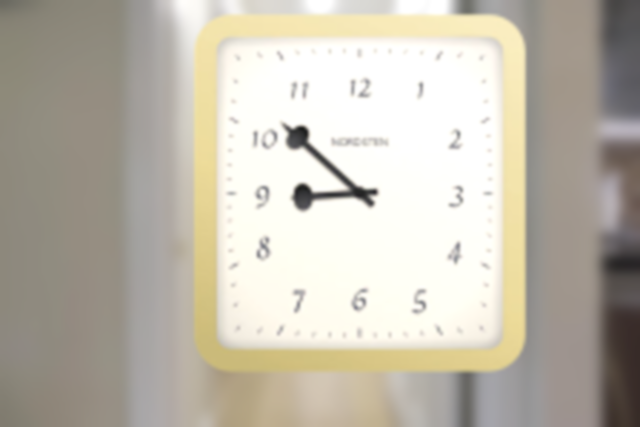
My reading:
**8:52**
